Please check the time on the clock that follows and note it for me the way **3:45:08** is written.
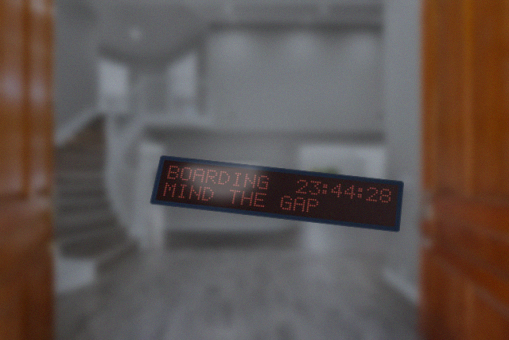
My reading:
**23:44:28**
